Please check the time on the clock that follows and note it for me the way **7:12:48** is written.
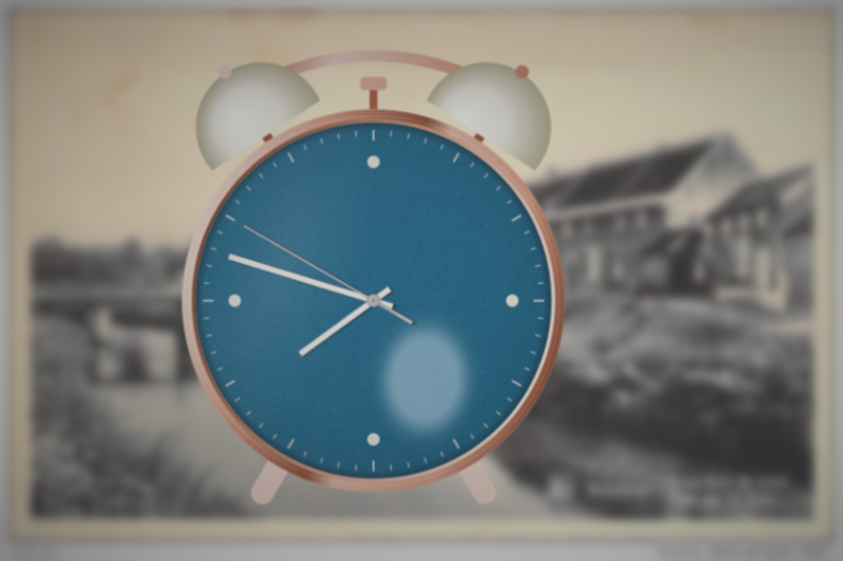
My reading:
**7:47:50**
